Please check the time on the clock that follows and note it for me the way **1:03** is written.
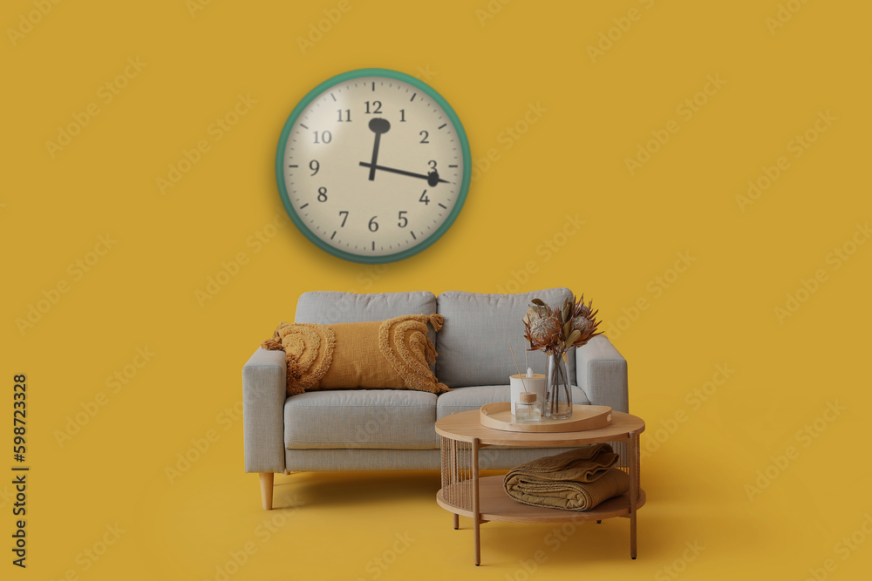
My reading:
**12:17**
